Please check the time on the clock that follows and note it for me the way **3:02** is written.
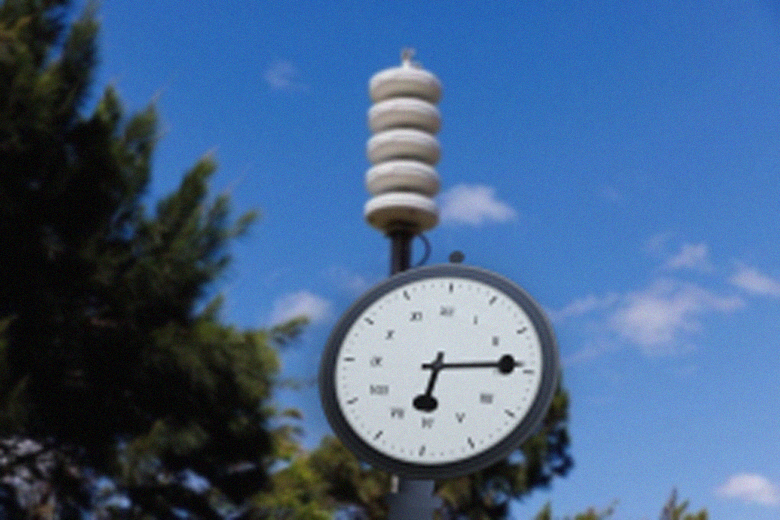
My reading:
**6:14**
